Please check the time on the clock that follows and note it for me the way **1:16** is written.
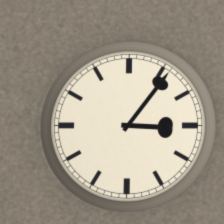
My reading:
**3:06**
